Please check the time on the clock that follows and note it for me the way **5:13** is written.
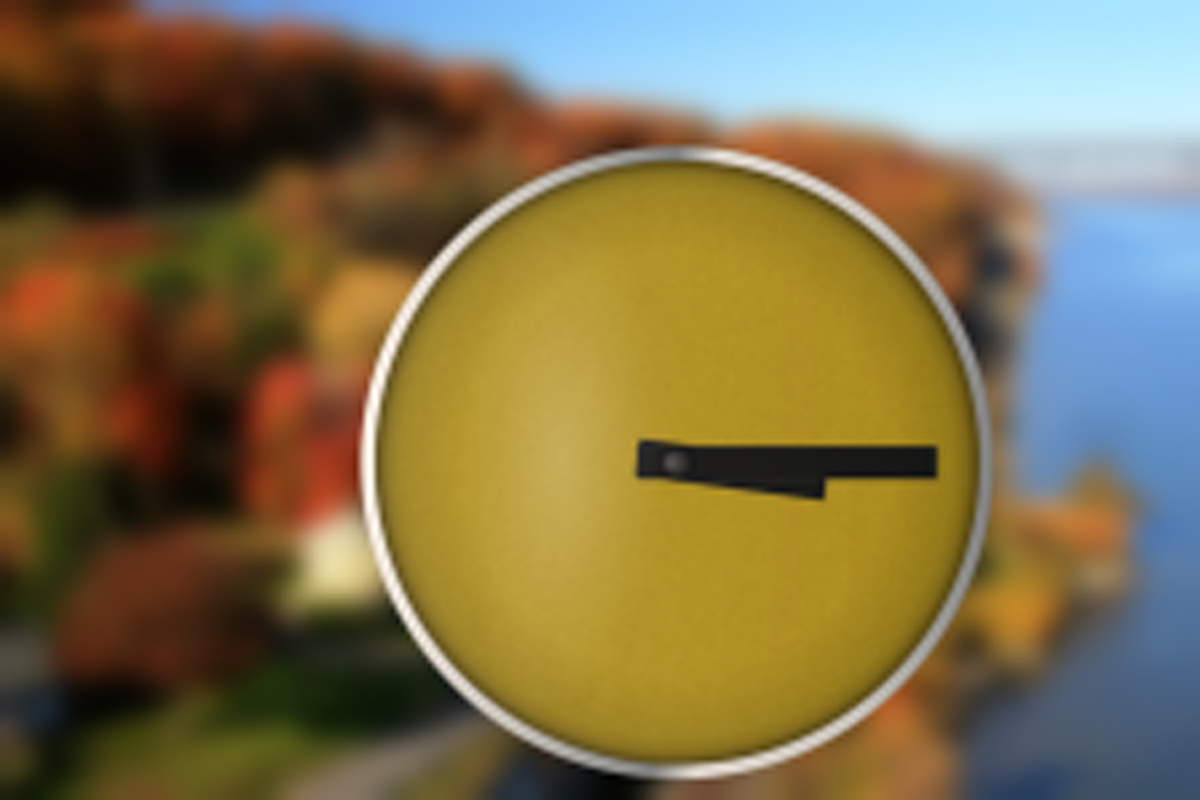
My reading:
**3:15**
